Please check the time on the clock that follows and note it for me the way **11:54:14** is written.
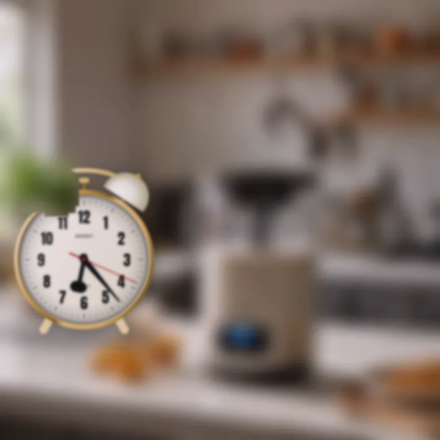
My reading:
**6:23:19**
